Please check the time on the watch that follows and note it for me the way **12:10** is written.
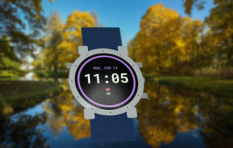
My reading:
**11:05**
